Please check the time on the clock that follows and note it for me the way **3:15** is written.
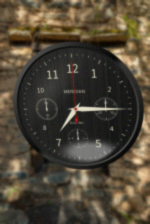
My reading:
**7:15**
